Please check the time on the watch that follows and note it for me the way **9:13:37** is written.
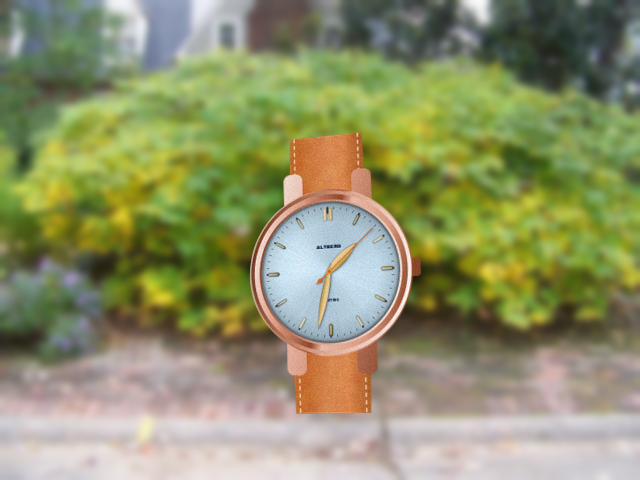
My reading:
**1:32:08**
